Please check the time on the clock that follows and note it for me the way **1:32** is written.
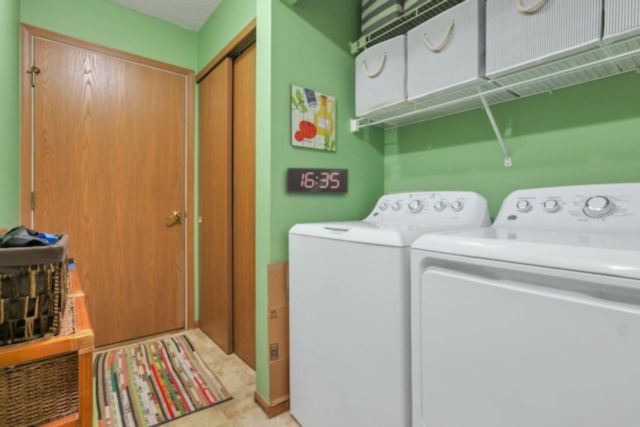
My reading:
**16:35**
